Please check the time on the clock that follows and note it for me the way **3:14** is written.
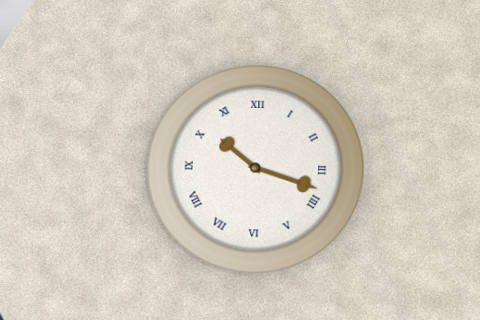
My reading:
**10:18**
